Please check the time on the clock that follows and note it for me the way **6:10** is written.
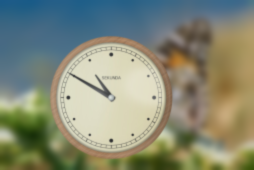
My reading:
**10:50**
